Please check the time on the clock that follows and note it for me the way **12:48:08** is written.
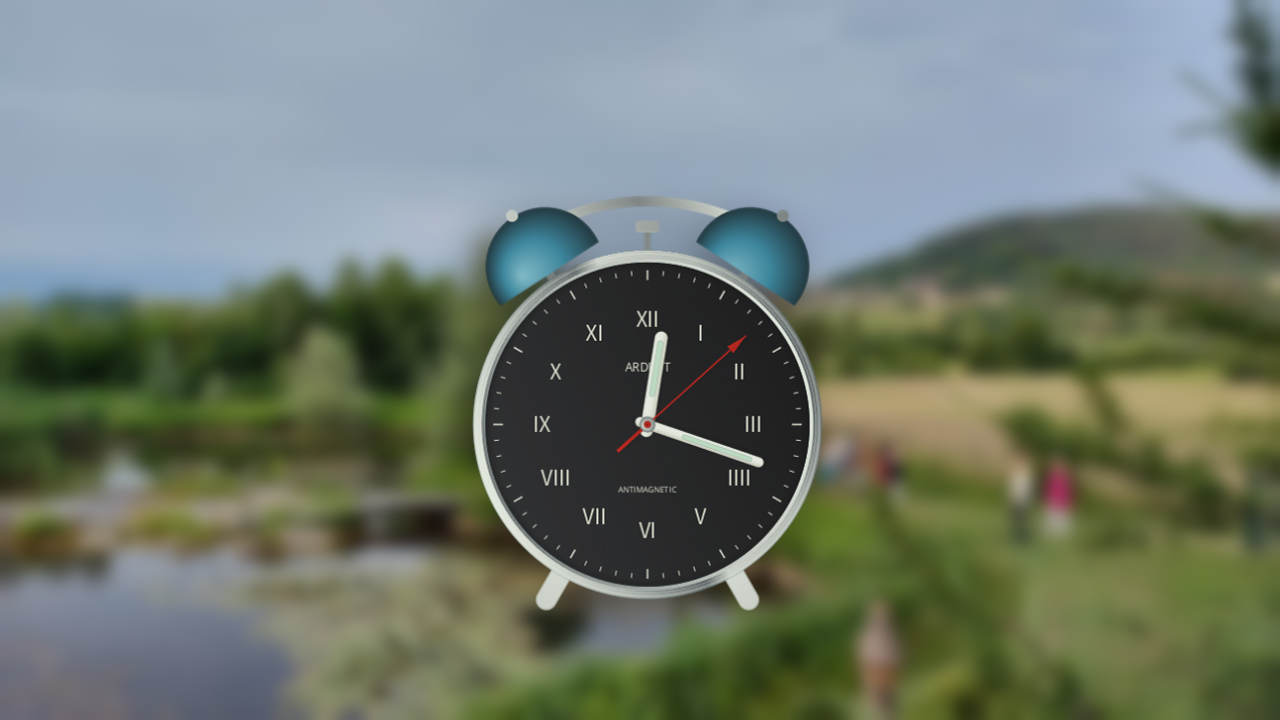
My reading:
**12:18:08**
